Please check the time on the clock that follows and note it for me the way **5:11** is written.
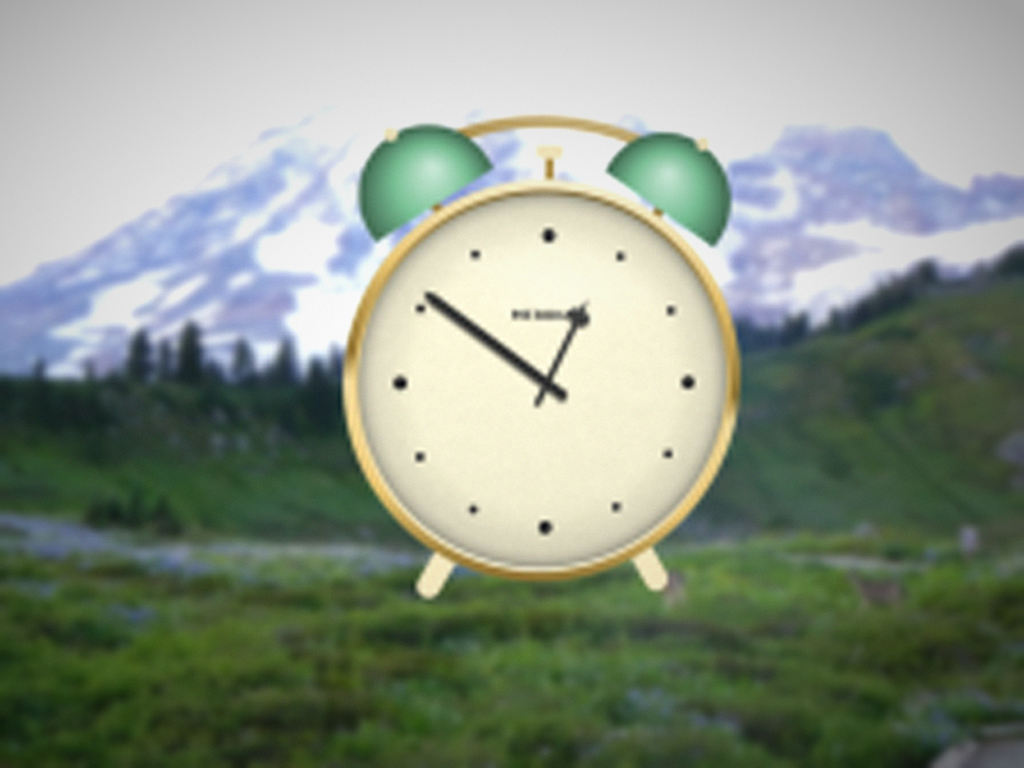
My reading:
**12:51**
